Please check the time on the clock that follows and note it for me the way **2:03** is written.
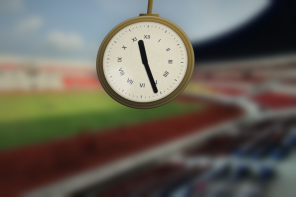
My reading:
**11:26**
